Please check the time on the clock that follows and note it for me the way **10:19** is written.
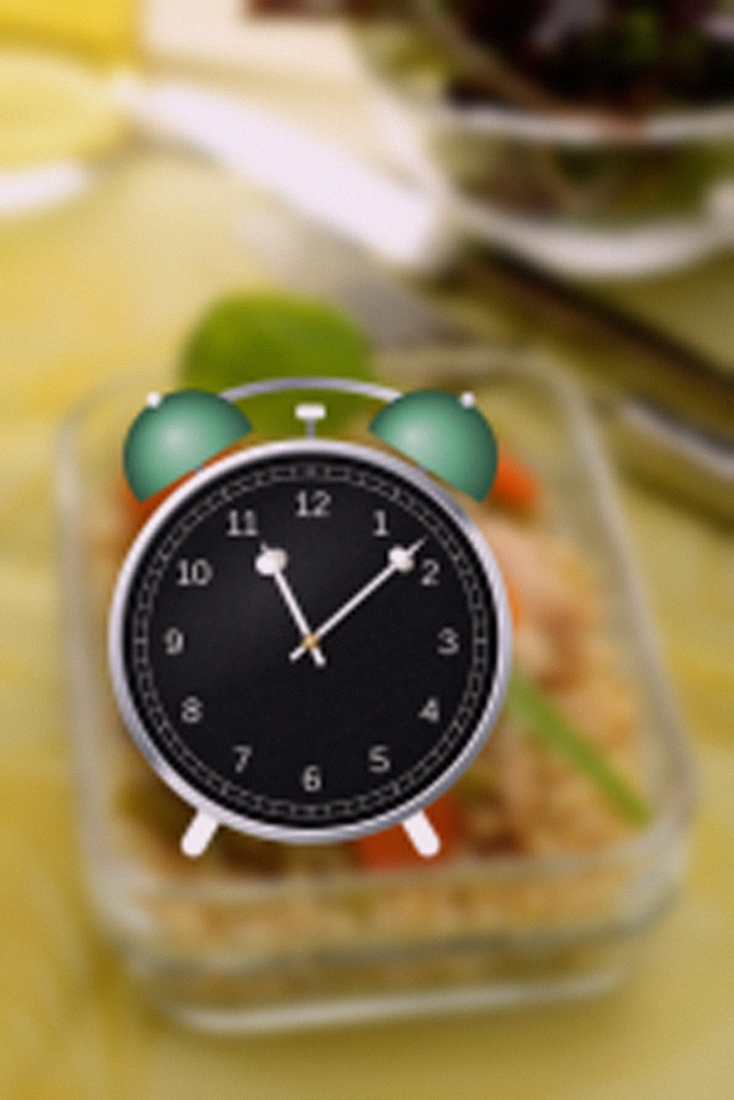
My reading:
**11:08**
